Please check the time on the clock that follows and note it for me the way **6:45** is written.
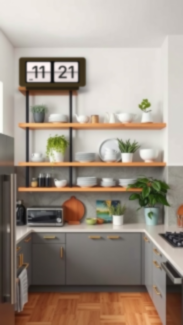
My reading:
**11:21**
